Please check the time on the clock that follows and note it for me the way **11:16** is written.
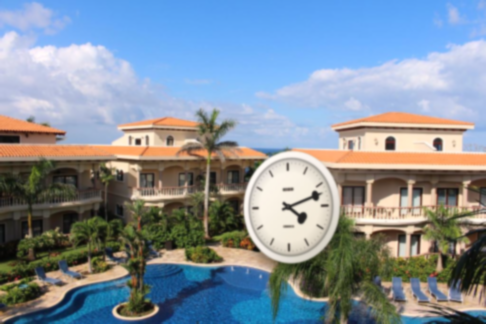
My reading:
**4:12**
